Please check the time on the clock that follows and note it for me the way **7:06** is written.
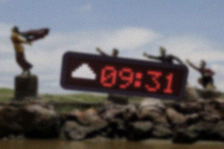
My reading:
**9:31**
